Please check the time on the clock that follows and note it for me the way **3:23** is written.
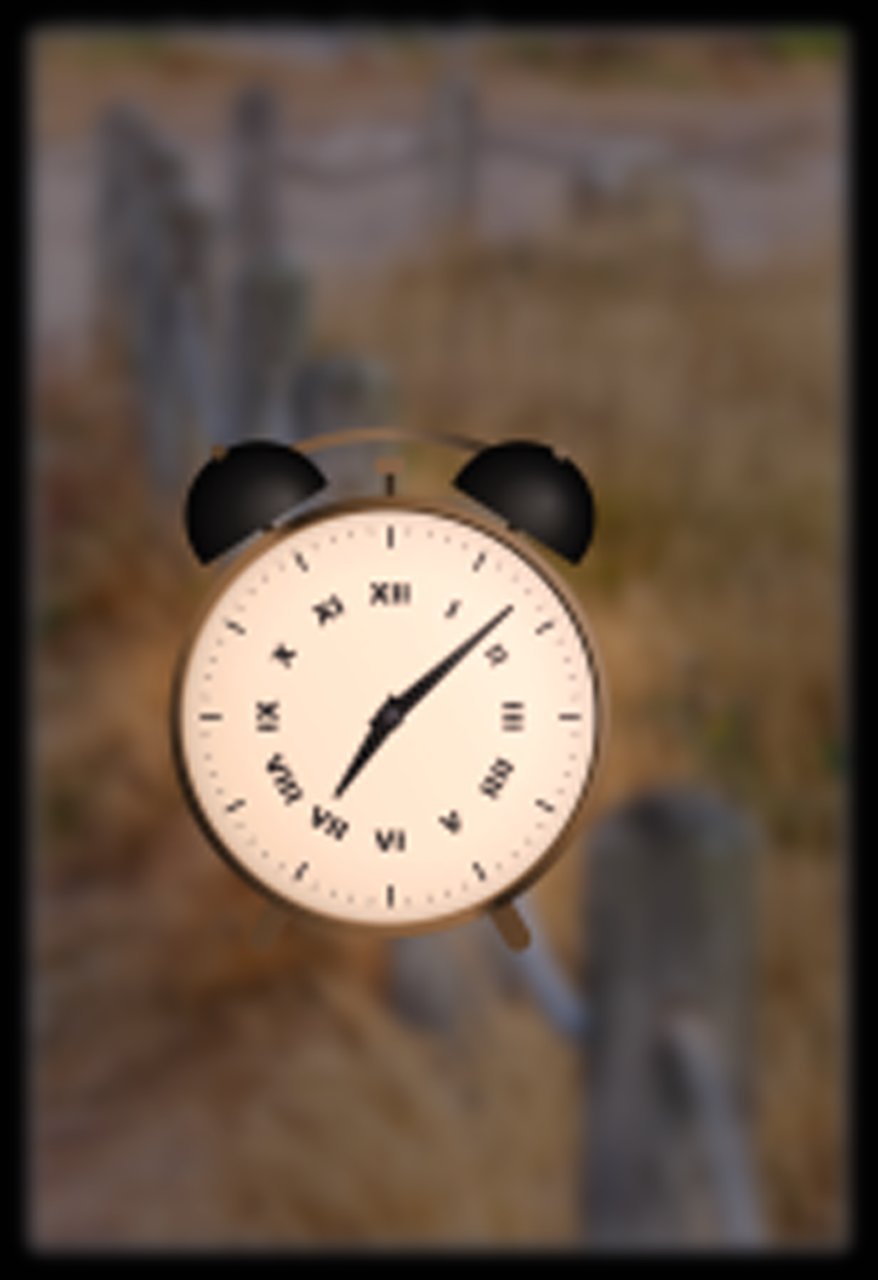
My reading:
**7:08**
